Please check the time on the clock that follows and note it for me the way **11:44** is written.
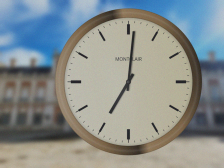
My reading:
**7:01**
